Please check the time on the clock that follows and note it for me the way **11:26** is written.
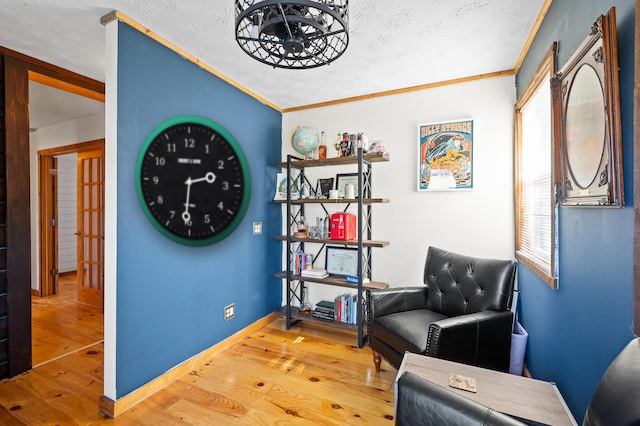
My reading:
**2:31**
